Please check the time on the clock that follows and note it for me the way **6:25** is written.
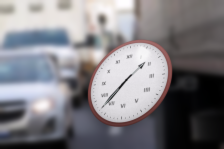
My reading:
**1:37**
